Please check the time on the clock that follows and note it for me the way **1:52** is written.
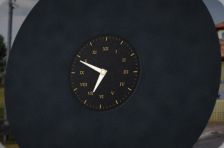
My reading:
**6:49**
